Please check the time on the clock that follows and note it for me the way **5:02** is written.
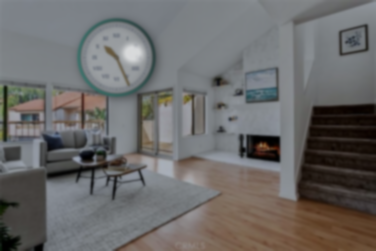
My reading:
**10:26**
